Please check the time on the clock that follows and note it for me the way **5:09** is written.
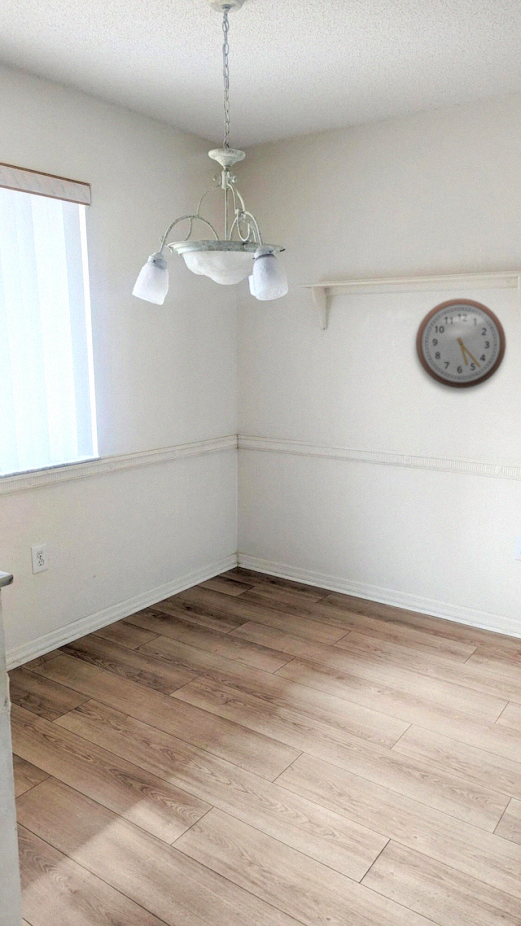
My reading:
**5:23**
